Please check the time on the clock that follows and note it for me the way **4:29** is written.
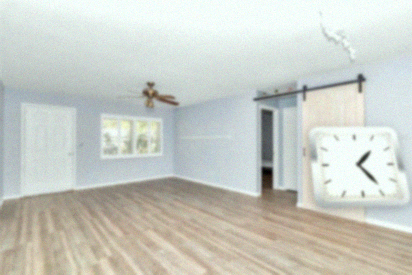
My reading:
**1:24**
